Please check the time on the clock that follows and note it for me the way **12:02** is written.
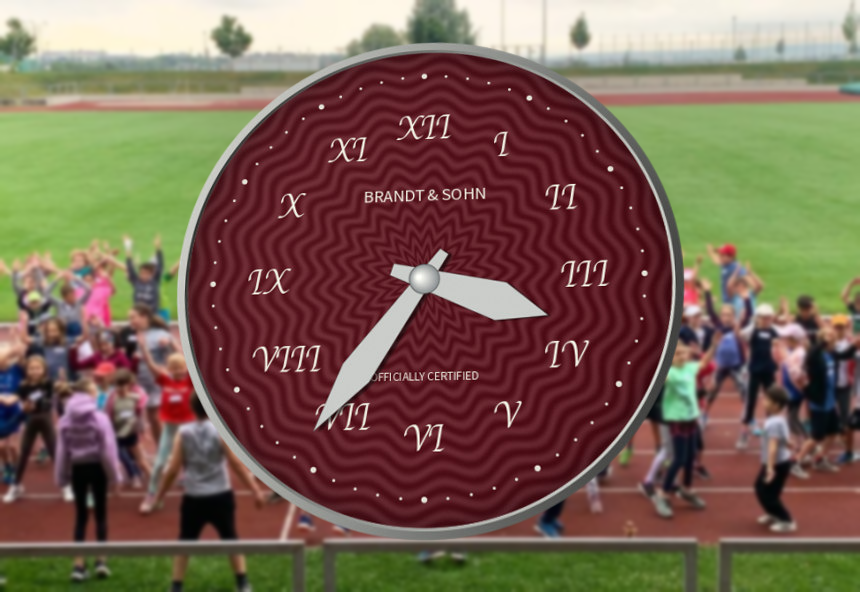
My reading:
**3:36**
